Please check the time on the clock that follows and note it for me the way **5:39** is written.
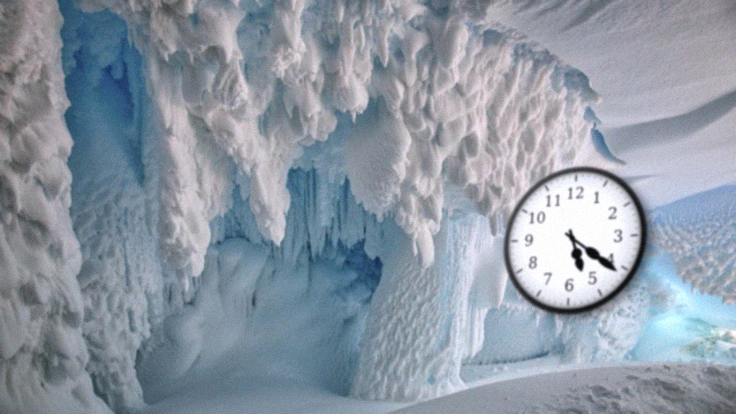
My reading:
**5:21**
